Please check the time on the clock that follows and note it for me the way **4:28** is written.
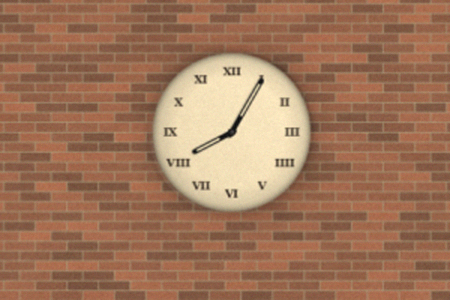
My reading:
**8:05**
